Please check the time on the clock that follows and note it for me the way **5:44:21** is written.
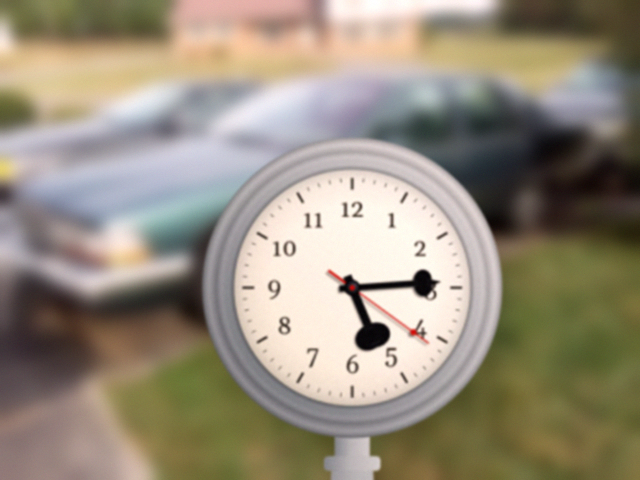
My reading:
**5:14:21**
